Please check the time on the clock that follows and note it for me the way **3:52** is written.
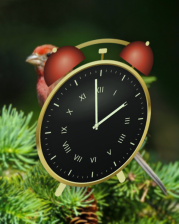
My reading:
**1:59**
